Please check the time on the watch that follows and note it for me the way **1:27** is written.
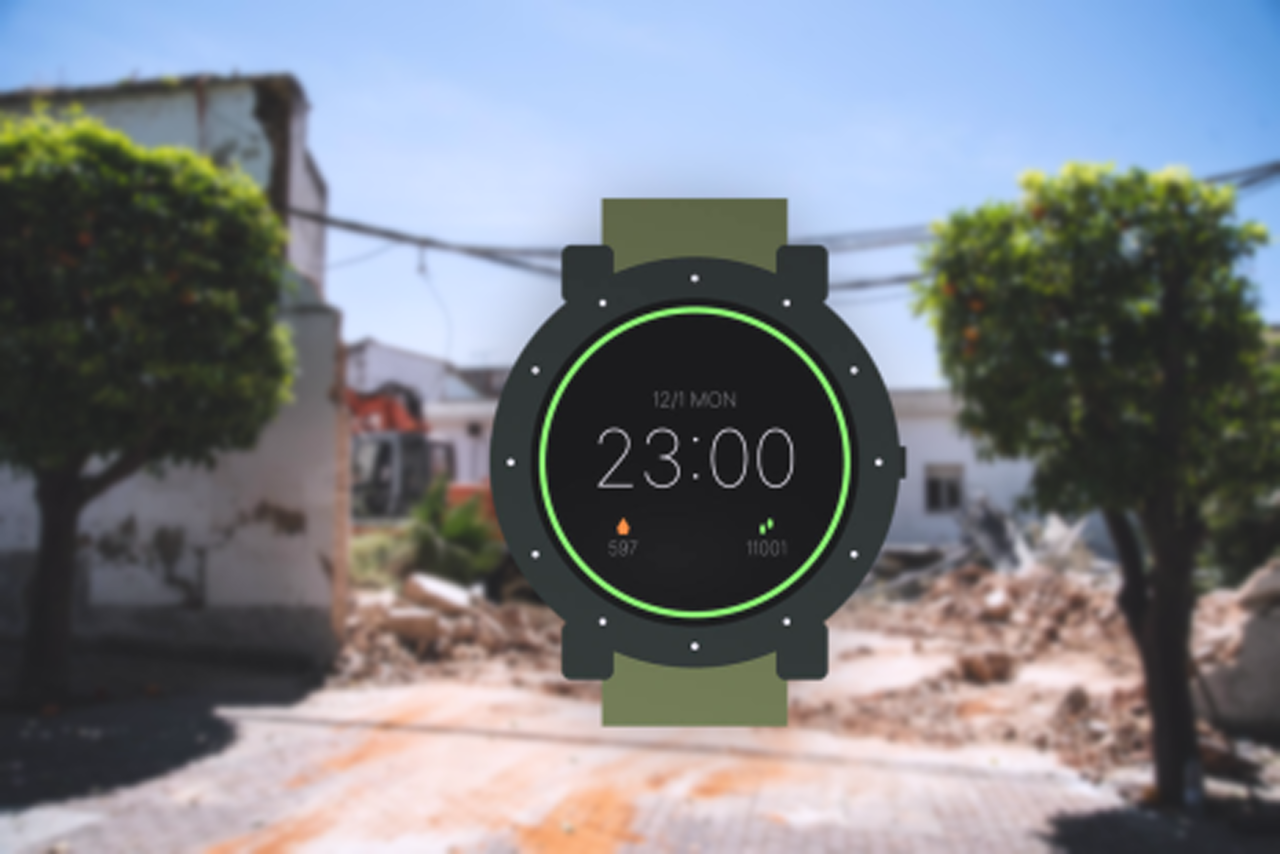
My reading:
**23:00**
